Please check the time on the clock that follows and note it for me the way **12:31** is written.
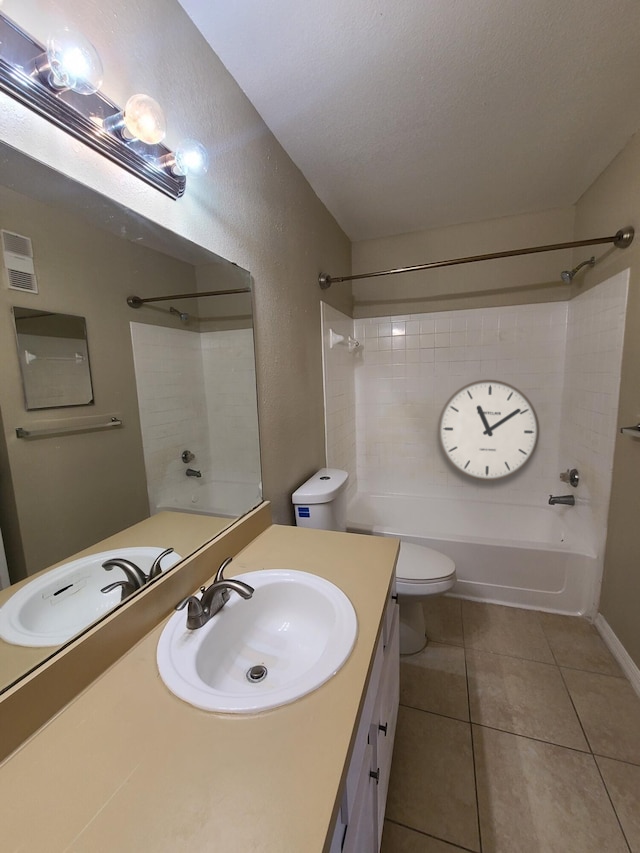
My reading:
**11:09**
